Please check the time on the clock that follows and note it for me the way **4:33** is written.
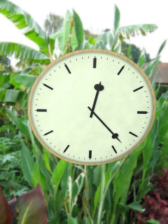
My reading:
**12:23**
